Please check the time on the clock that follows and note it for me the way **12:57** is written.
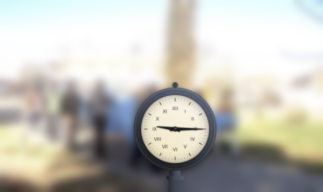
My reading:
**9:15**
